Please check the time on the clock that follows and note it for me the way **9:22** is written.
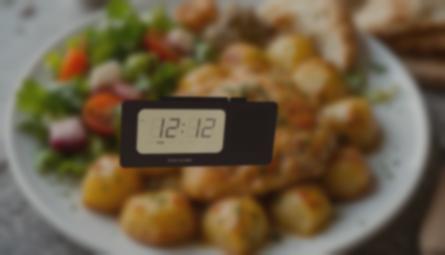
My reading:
**12:12**
